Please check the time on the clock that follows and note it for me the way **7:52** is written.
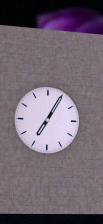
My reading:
**7:05**
